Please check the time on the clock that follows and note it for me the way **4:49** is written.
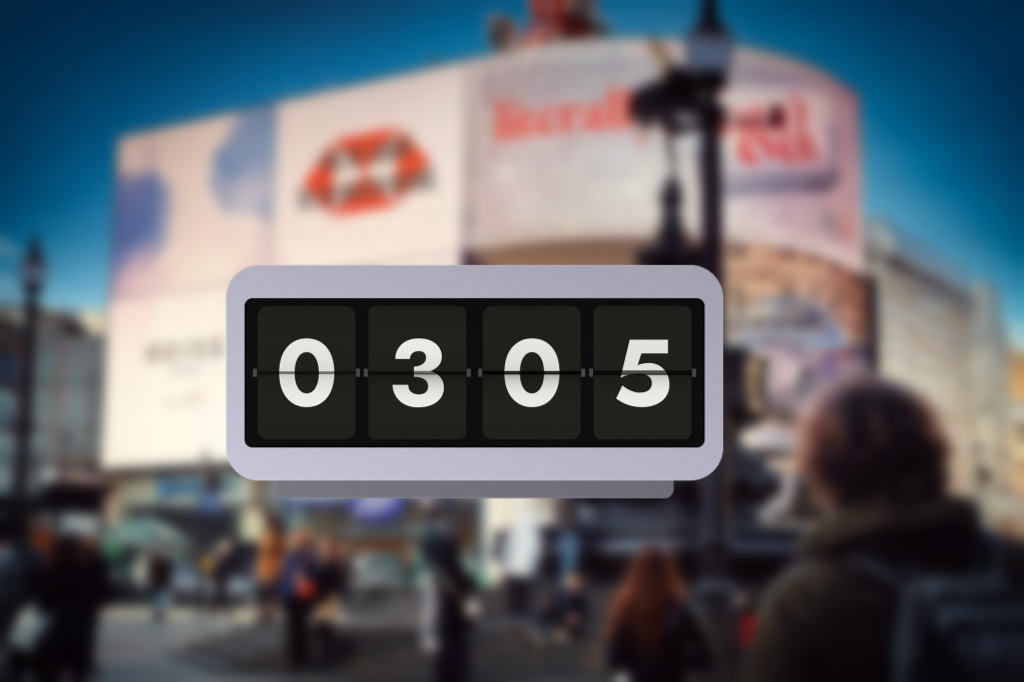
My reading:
**3:05**
